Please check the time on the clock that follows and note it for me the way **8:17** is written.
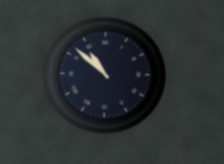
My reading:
**10:52**
